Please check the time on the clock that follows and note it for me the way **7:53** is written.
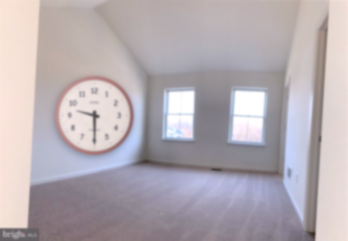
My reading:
**9:30**
